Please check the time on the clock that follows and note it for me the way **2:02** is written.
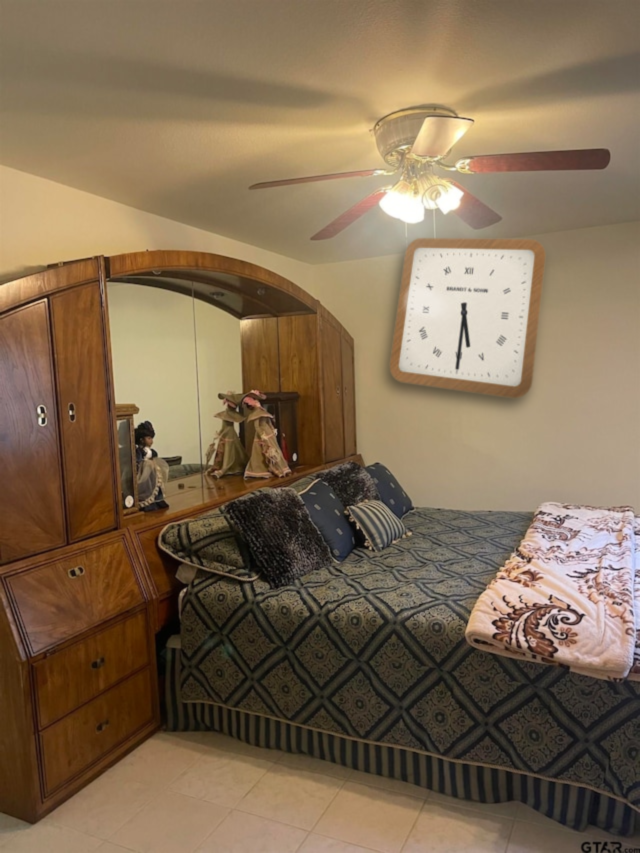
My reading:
**5:30**
